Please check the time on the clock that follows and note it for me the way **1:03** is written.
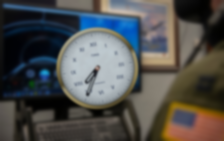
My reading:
**7:35**
